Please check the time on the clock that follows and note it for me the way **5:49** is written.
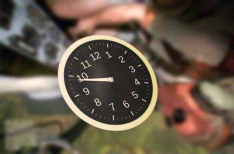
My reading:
**9:49**
